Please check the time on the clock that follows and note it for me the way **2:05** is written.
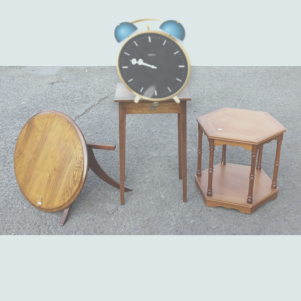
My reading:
**9:48**
